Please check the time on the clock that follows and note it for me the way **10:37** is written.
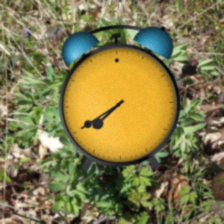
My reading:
**7:40**
